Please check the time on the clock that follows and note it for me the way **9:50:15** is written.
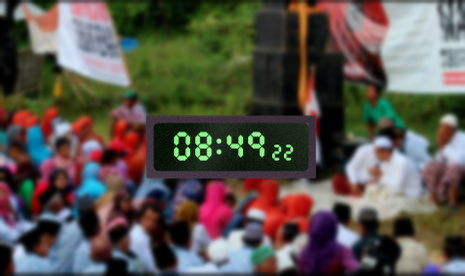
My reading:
**8:49:22**
